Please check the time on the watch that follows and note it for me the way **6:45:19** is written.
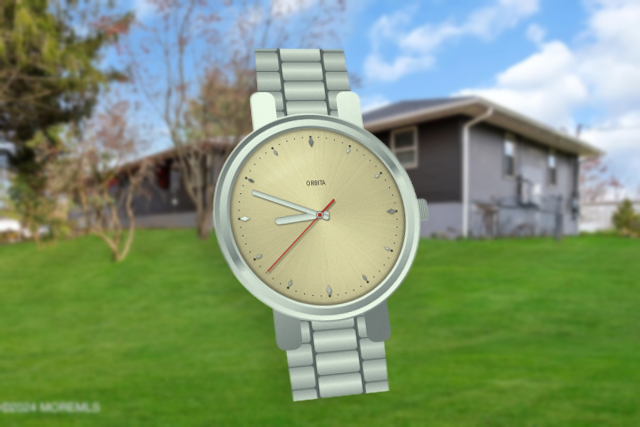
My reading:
**8:48:38**
